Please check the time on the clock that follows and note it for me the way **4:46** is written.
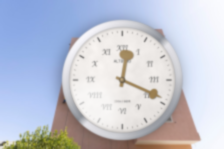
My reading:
**12:19**
